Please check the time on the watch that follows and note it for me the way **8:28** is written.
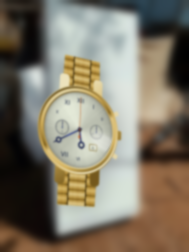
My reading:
**5:40**
